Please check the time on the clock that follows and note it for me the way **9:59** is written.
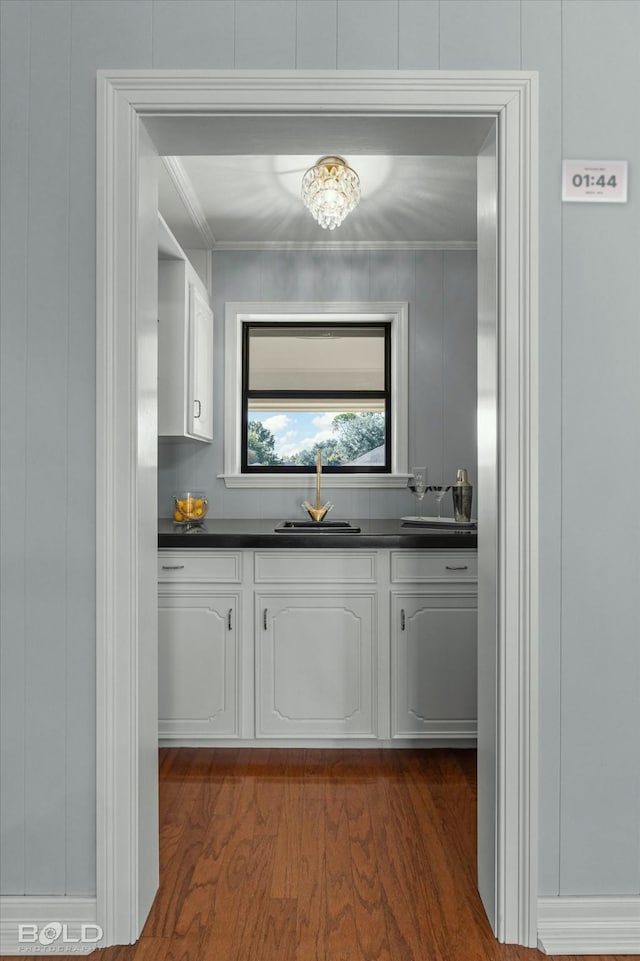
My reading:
**1:44**
